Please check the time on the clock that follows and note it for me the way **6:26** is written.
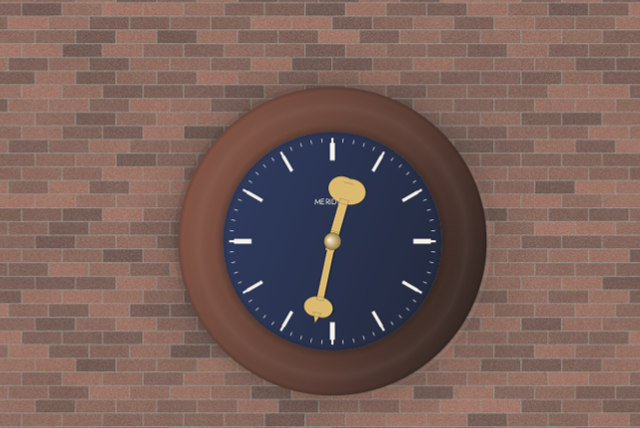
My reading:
**12:32**
